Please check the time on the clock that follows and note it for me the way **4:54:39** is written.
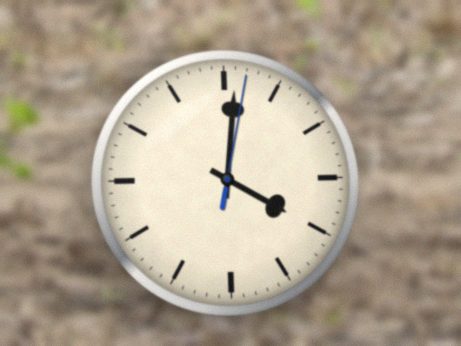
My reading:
**4:01:02**
